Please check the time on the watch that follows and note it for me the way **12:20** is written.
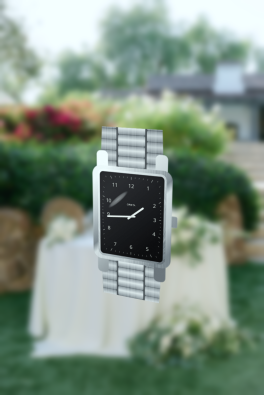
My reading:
**1:44**
